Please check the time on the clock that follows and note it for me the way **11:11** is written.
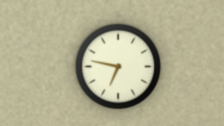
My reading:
**6:47**
